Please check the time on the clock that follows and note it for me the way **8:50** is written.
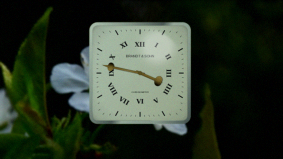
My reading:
**3:47**
